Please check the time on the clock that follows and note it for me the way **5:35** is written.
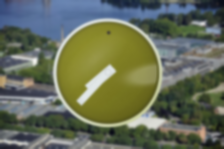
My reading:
**7:37**
